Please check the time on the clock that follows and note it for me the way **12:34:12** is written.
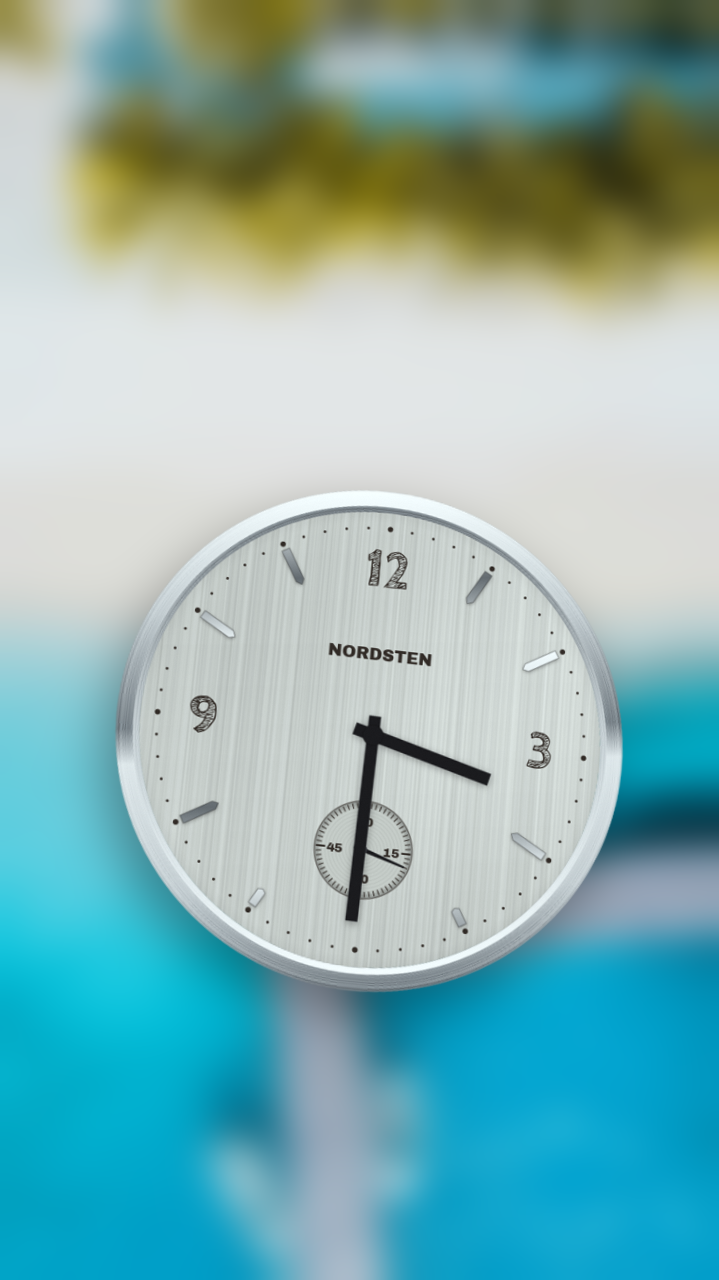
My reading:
**3:30:18**
